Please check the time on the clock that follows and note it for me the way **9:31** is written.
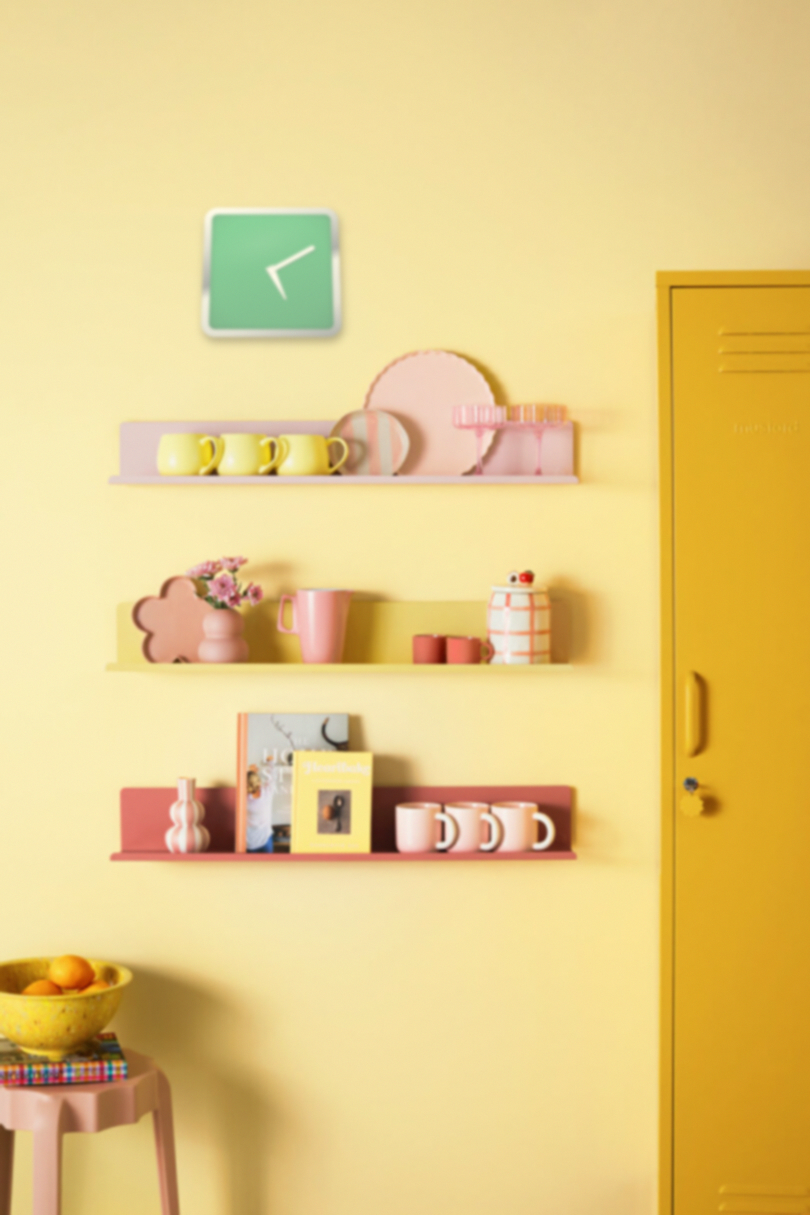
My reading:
**5:10**
